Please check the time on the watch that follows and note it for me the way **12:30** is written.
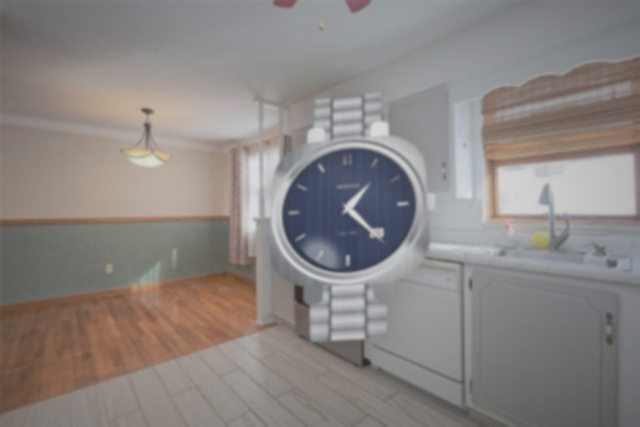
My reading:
**1:23**
